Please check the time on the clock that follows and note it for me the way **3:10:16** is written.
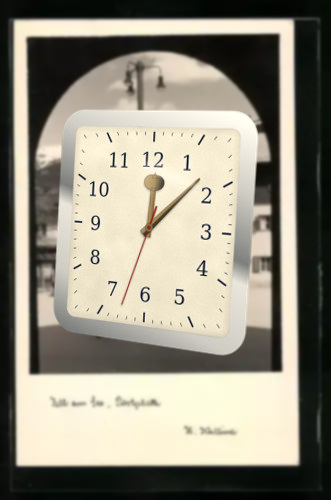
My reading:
**12:07:33**
